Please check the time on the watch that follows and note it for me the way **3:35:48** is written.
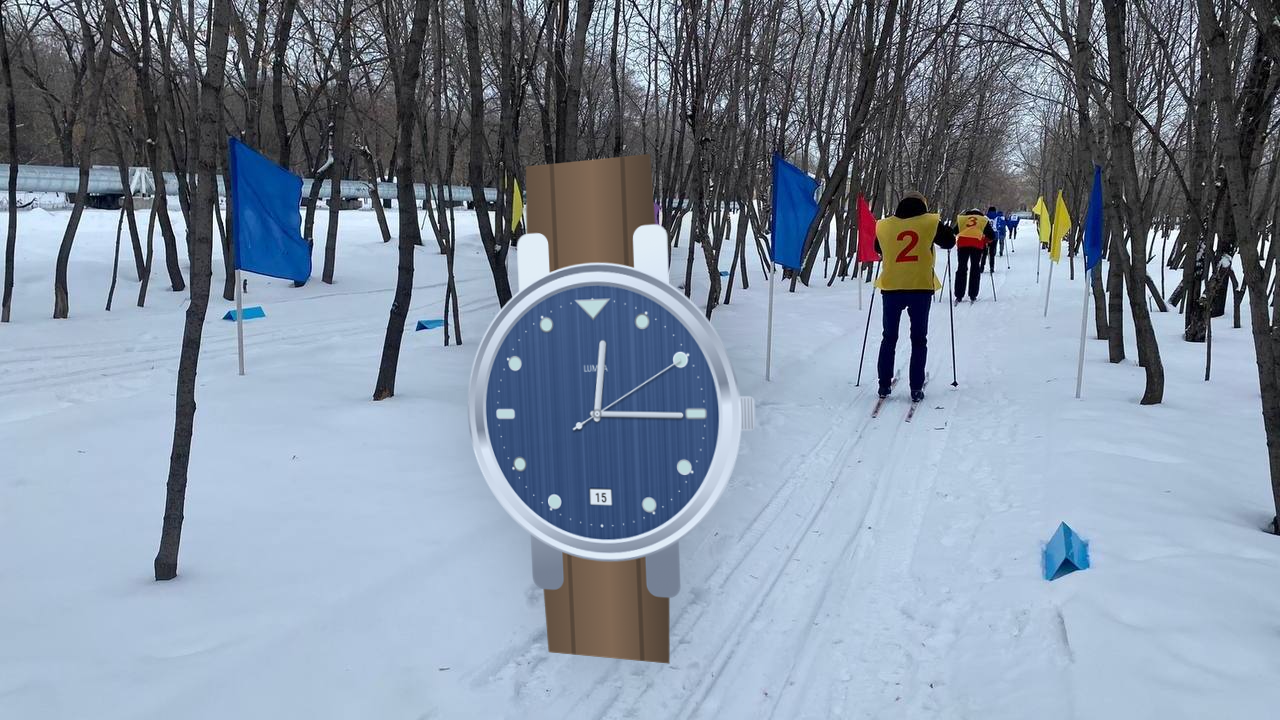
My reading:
**12:15:10**
